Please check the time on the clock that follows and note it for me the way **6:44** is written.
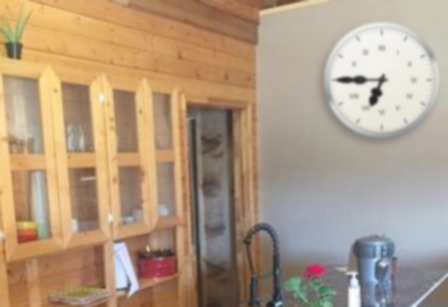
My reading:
**6:45**
